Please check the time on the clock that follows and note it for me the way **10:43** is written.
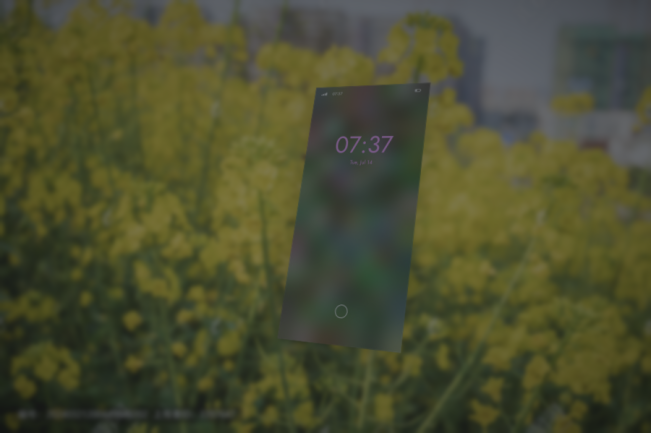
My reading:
**7:37**
